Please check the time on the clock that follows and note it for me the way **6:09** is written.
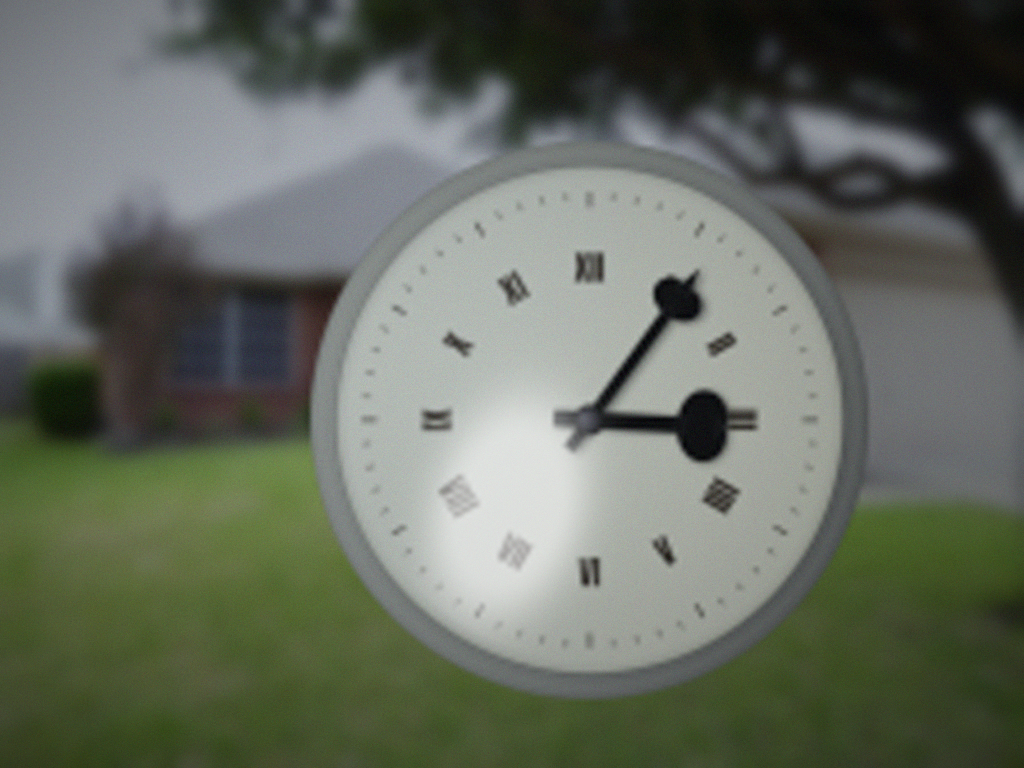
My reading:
**3:06**
